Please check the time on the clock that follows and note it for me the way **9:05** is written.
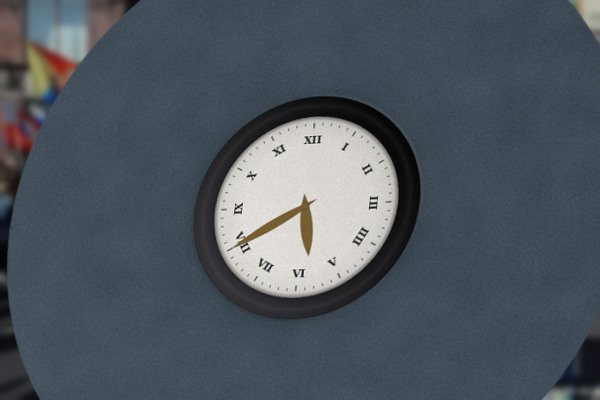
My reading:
**5:40**
